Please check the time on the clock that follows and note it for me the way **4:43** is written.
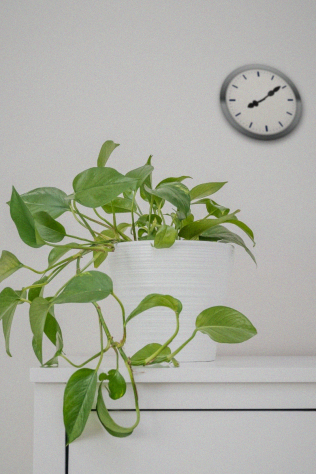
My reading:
**8:09**
